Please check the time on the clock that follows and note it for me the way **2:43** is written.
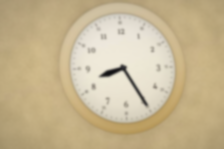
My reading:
**8:25**
